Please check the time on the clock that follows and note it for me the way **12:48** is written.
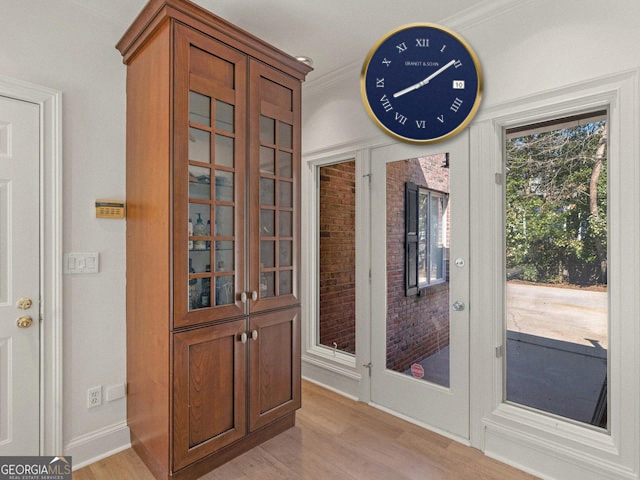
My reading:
**8:09**
